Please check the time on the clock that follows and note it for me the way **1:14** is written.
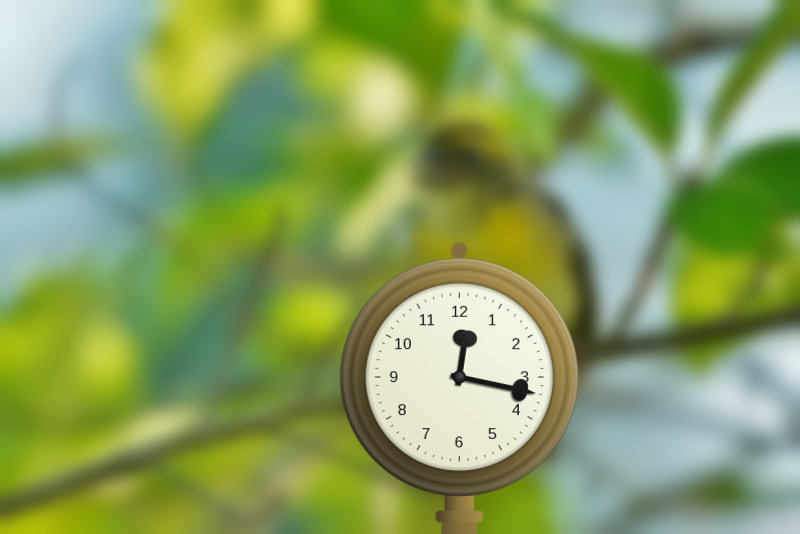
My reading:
**12:17**
